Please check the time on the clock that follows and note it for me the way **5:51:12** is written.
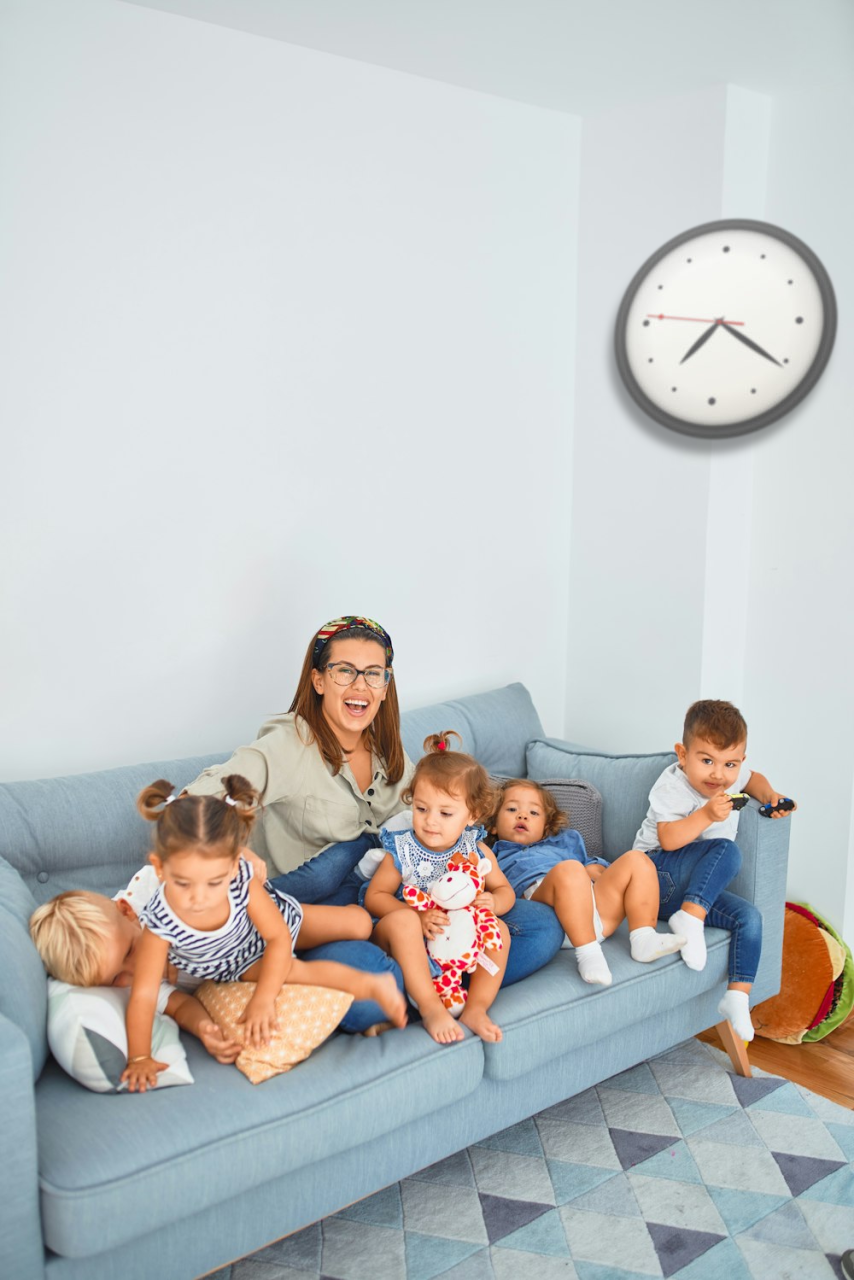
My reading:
**7:20:46**
